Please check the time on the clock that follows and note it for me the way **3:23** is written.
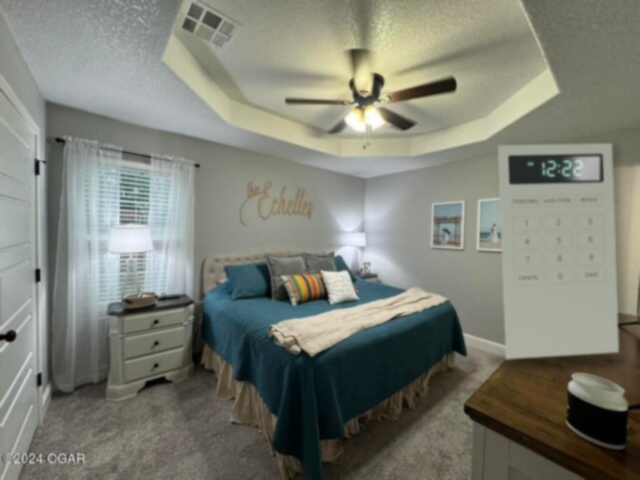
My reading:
**12:22**
